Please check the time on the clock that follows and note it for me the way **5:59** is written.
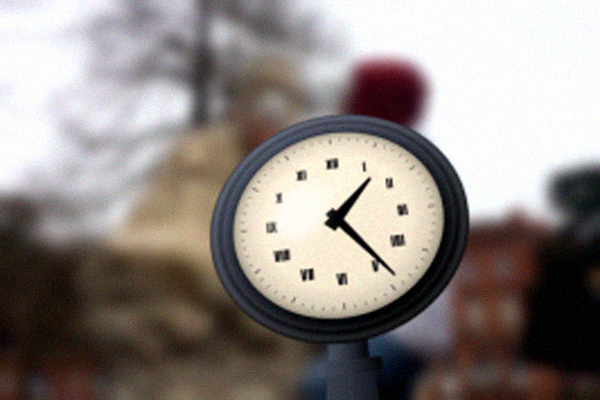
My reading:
**1:24**
